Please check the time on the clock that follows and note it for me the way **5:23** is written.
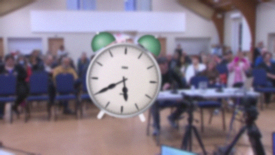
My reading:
**5:40**
